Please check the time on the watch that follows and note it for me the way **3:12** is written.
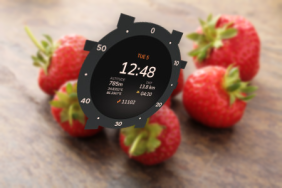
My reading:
**12:48**
